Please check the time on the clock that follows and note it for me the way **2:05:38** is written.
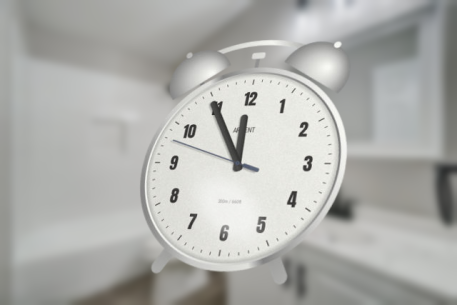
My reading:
**11:54:48**
